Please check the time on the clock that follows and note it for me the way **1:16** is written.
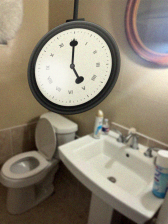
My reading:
**5:00**
